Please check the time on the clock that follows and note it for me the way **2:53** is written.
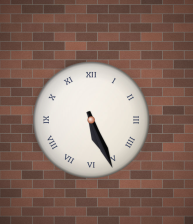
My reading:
**5:26**
